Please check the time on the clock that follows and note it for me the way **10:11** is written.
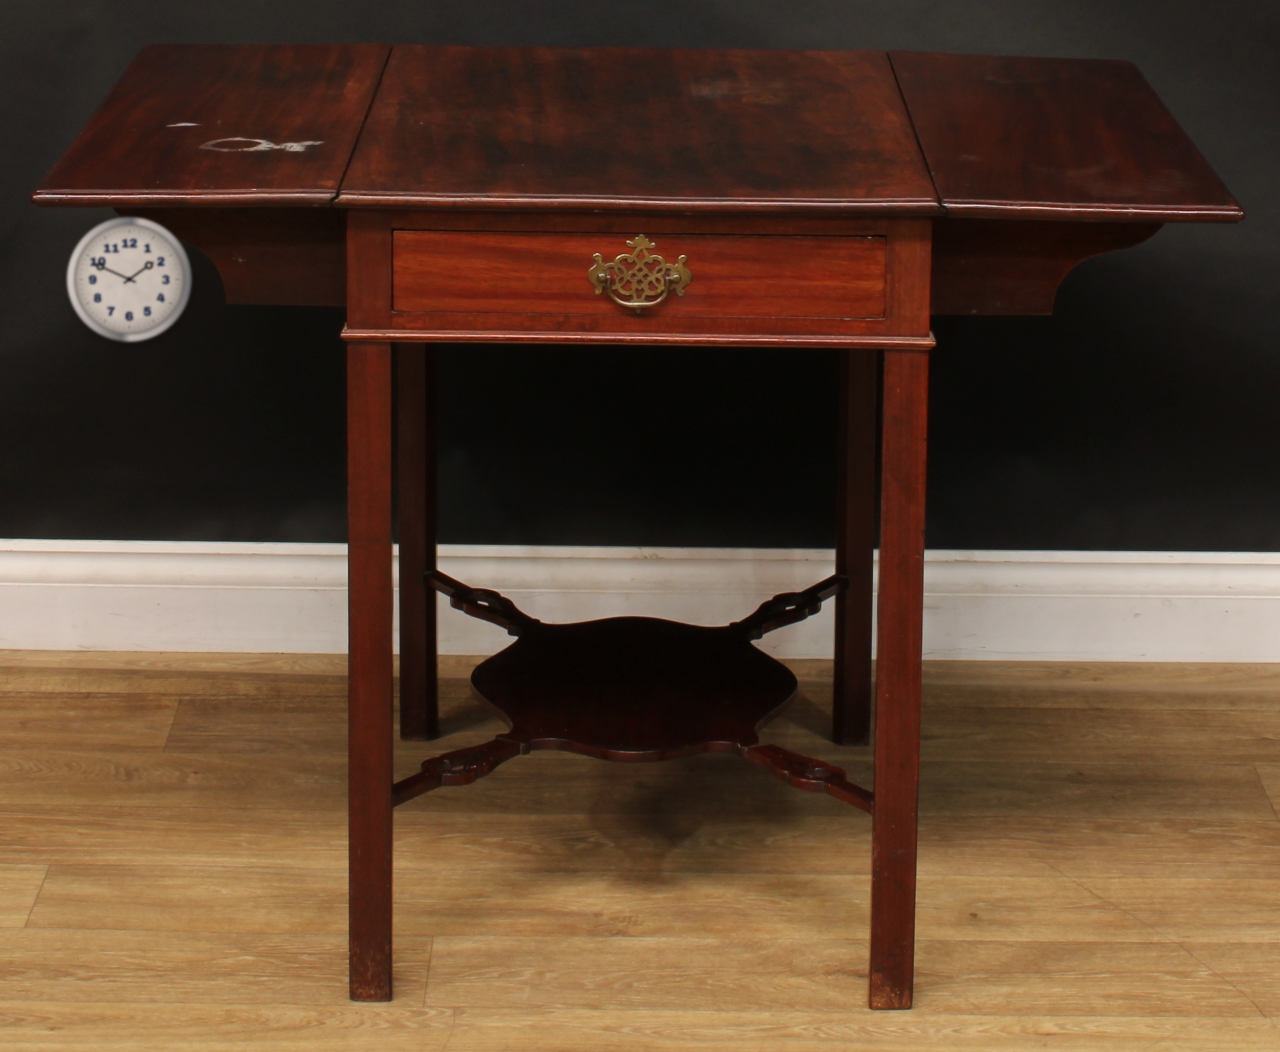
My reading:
**1:49**
